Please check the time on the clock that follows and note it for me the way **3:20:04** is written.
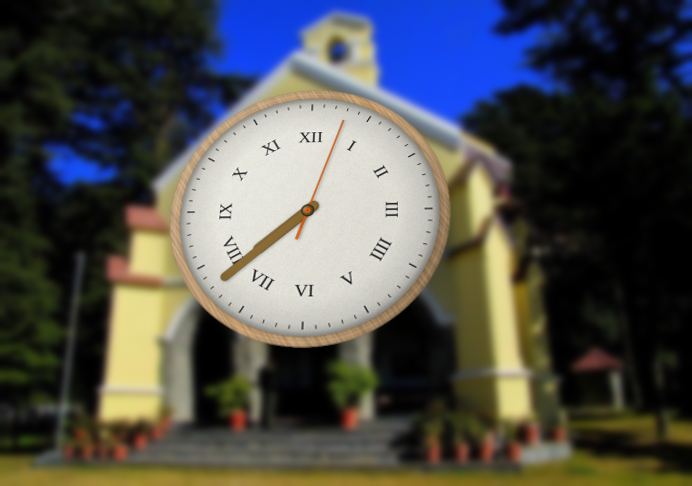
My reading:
**7:38:03**
